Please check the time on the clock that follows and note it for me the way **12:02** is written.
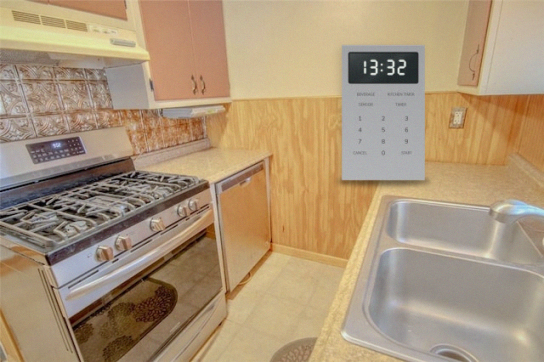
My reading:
**13:32**
